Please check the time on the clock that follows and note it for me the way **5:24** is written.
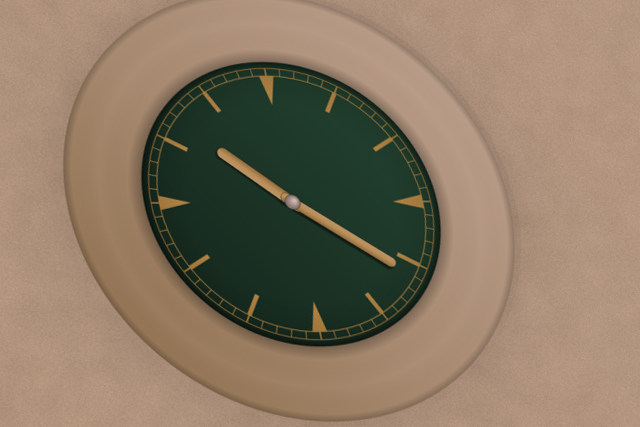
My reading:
**10:21**
